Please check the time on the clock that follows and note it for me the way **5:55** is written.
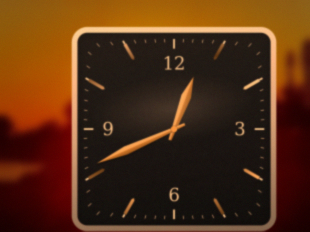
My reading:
**12:41**
